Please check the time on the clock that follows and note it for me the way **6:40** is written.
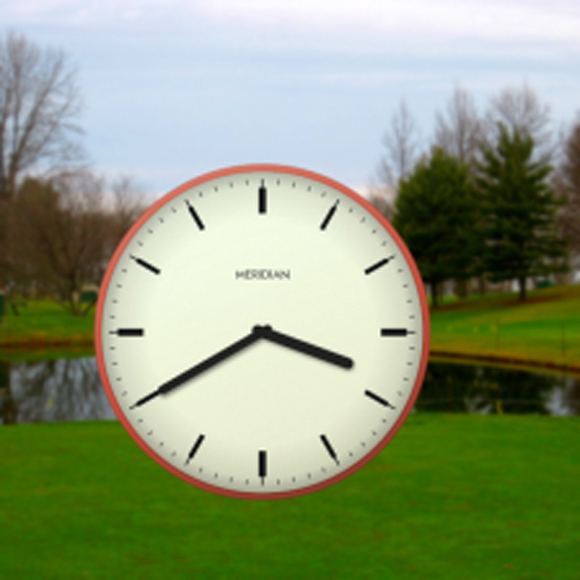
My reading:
**3:40**
